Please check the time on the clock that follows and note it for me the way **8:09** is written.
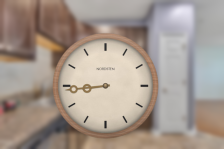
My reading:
**8:44**
